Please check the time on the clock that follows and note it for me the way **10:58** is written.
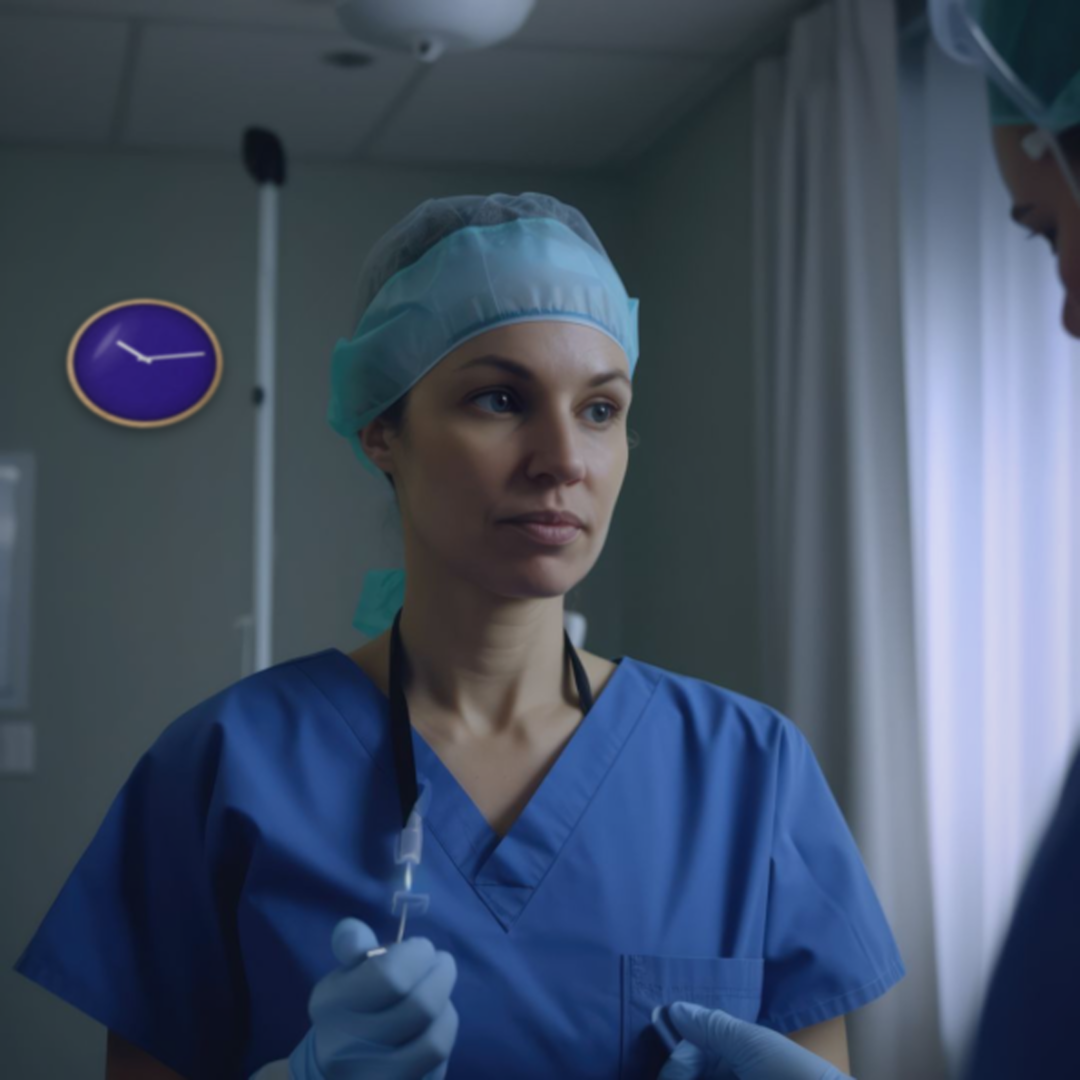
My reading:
**10:14**
